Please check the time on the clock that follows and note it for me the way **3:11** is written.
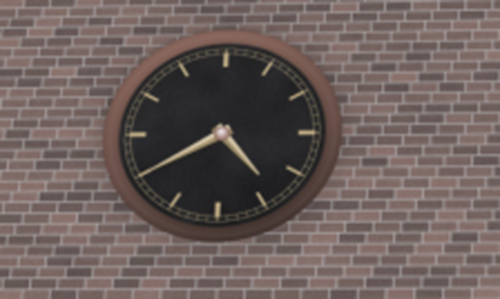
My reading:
**4:40**
